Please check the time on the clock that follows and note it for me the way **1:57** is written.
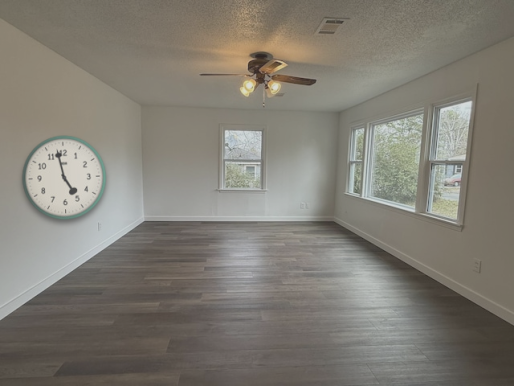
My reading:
**4:58**
